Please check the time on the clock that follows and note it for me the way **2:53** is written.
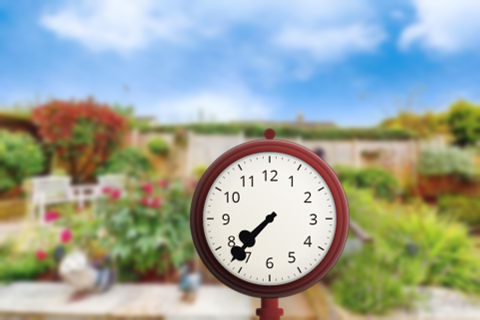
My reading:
**7:37**
